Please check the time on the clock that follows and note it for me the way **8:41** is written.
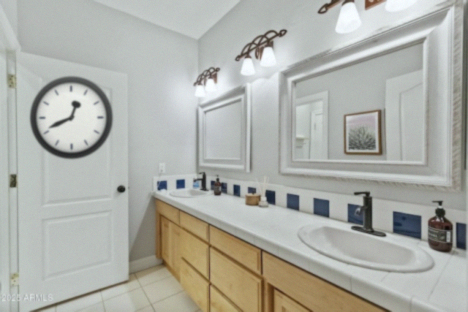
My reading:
**12:41**
